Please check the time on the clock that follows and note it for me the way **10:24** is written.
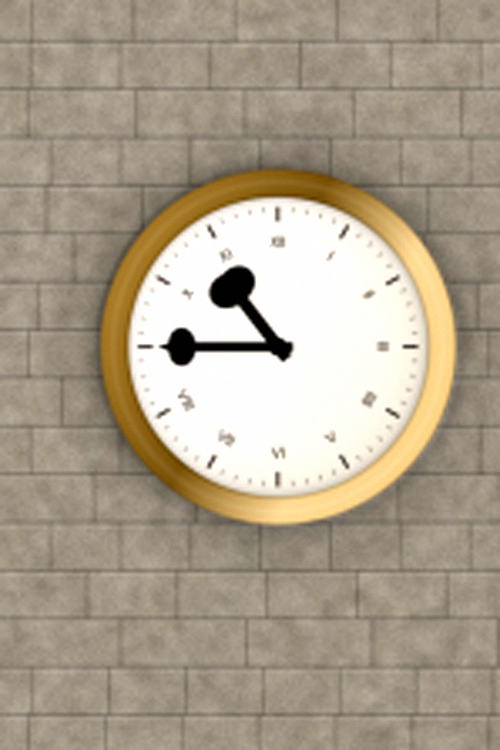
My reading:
**10:45**
